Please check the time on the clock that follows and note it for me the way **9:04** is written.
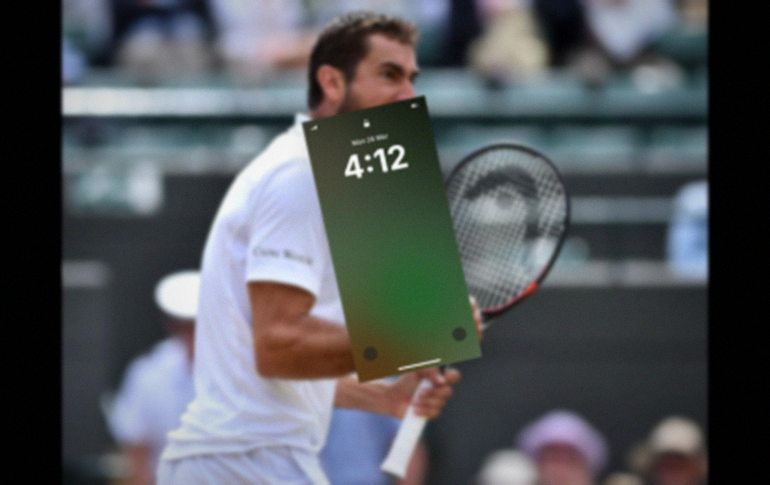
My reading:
**4:12**
